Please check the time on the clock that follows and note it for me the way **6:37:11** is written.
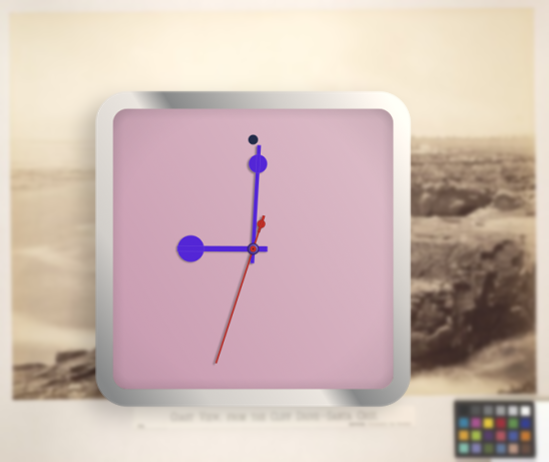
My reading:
**9:00:33**
